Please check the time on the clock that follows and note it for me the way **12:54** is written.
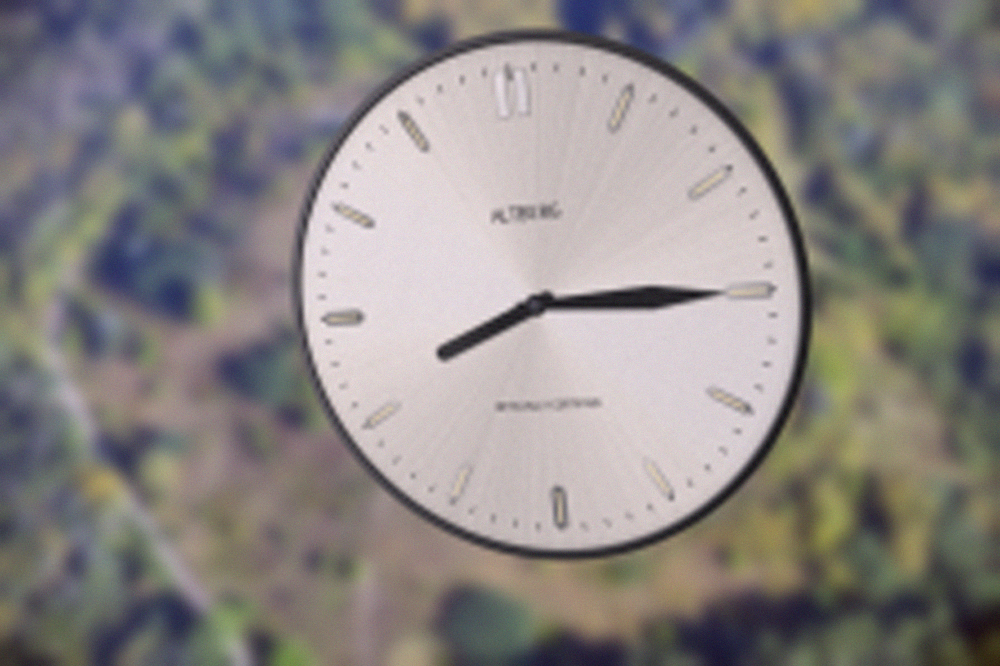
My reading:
**8:15**
